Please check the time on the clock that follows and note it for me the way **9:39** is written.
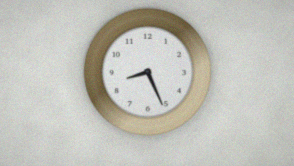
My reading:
**8:26**
